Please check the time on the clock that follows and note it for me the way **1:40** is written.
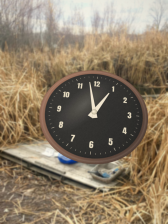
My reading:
**12:58**
